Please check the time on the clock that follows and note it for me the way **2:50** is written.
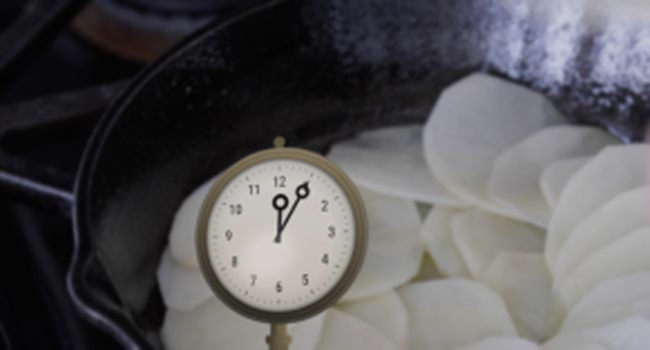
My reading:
**12:05**
